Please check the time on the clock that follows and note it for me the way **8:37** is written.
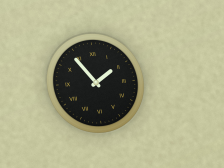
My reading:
**1:54**
